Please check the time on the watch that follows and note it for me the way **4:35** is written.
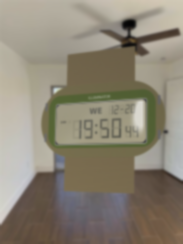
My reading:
**19:50**
